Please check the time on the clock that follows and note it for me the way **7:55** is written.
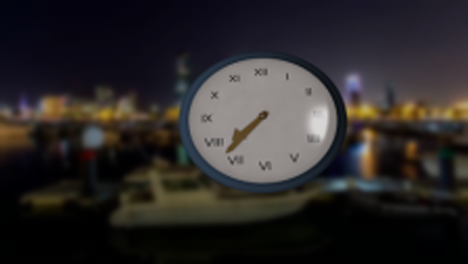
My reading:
**7:37**
